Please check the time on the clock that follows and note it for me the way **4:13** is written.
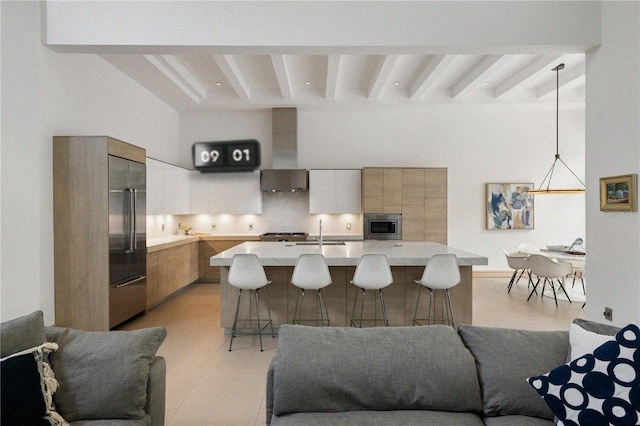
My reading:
**9:01**
